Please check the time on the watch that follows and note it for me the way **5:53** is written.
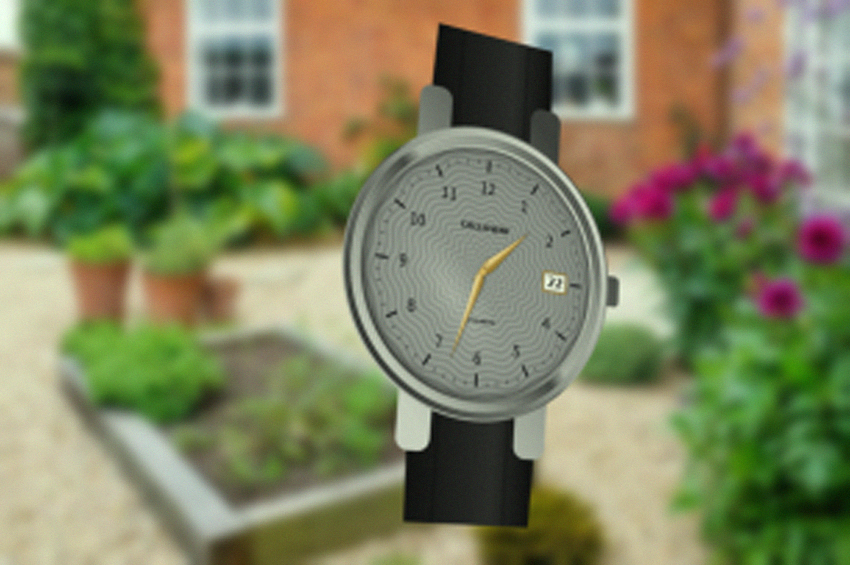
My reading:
**1:33**
